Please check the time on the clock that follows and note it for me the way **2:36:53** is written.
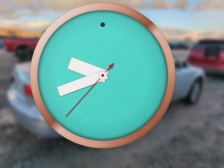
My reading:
**9:41:37**
